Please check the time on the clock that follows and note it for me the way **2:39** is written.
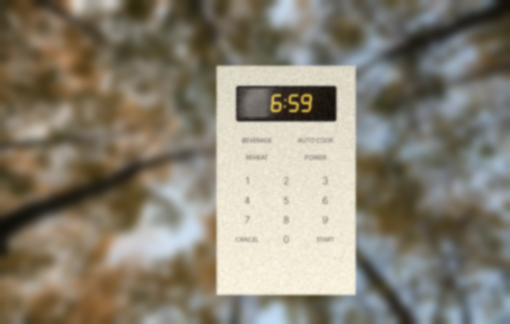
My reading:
**6:59**
